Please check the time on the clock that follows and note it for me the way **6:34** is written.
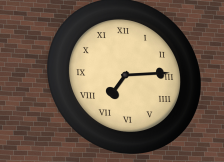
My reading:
**7:14**
